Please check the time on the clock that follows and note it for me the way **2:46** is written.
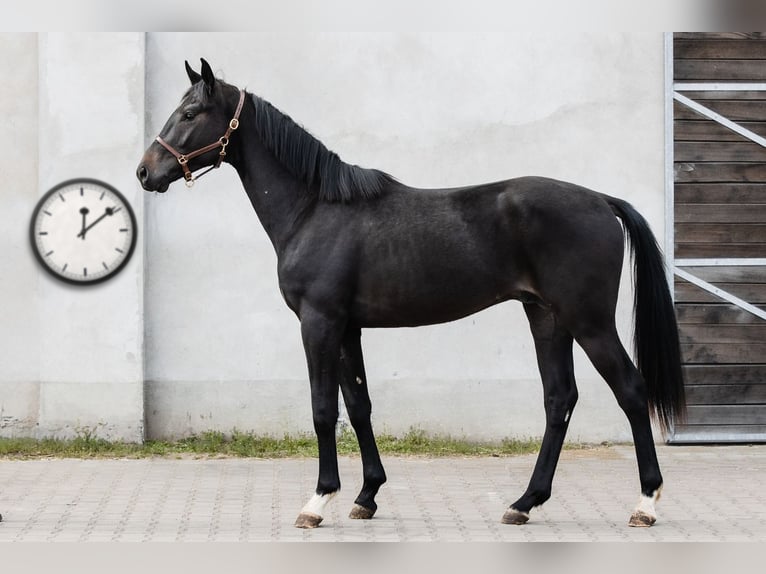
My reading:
**12:09**
